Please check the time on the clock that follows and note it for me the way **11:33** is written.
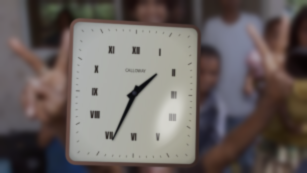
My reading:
**1:34**
